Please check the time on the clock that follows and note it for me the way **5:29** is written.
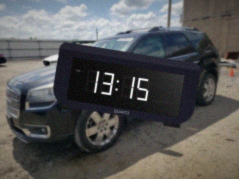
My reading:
**13:15**
